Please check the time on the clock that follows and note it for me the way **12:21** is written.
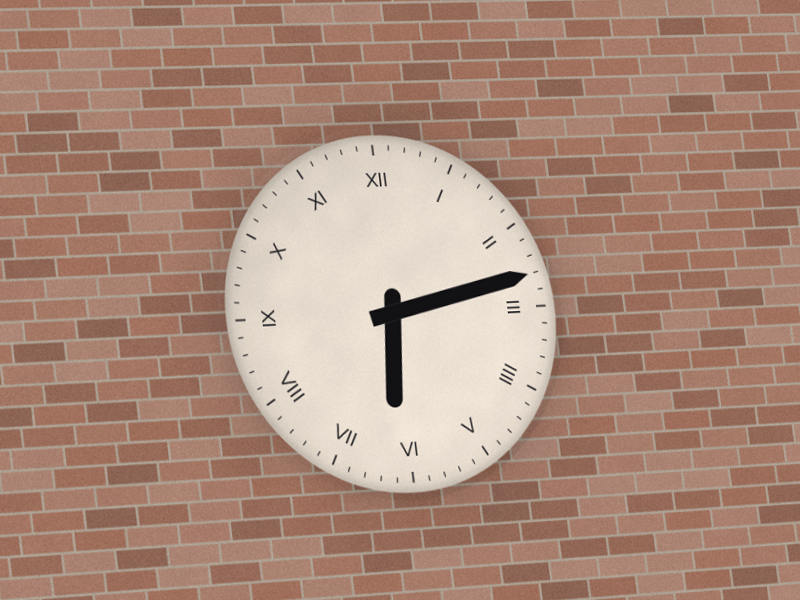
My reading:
**6:13**
